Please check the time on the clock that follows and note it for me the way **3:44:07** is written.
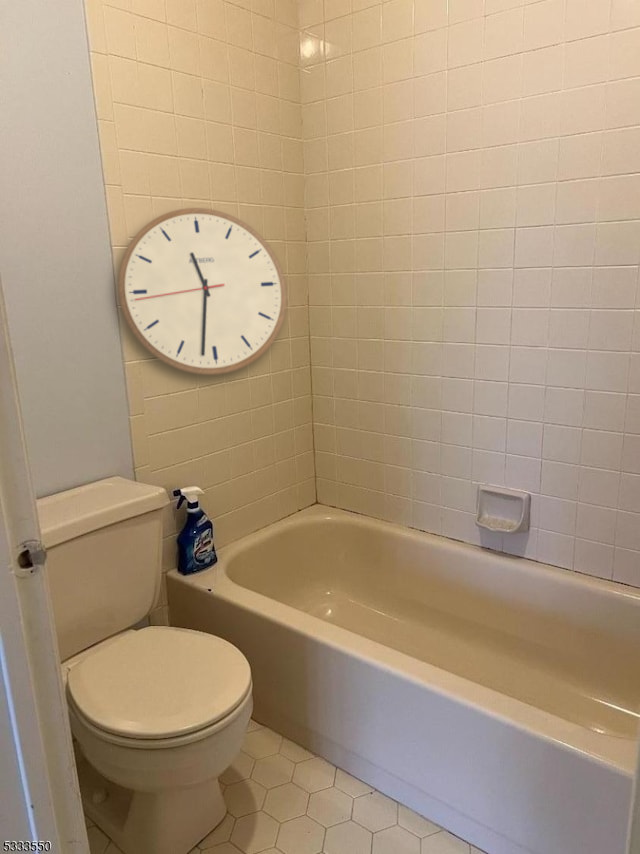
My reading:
**11:31:44**
